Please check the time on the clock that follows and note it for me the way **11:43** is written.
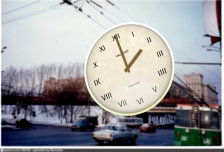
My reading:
**2:00**
